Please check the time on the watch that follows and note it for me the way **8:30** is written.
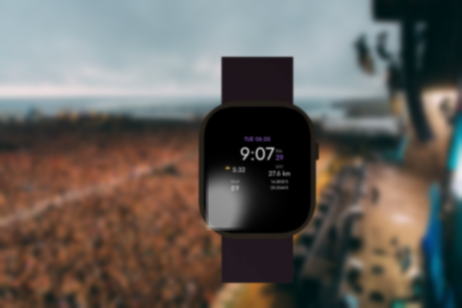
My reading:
**9:07**
